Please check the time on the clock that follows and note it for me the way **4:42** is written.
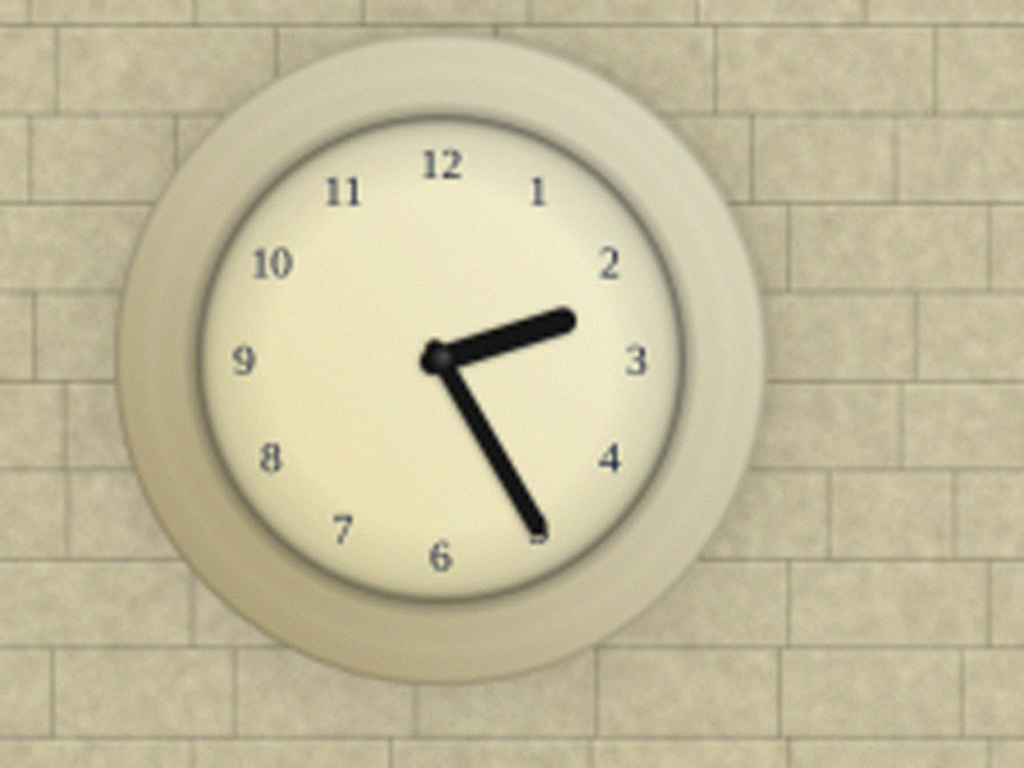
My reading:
**2:25**
